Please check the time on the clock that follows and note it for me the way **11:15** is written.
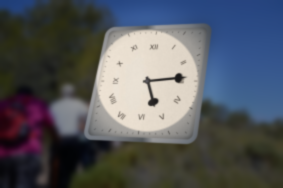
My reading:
**5:14**
